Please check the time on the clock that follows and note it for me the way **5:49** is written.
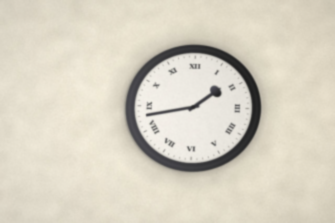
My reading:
**1:43**
